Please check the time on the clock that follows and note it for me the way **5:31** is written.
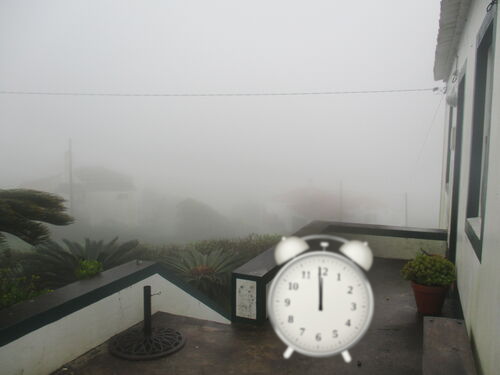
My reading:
**11:59**
